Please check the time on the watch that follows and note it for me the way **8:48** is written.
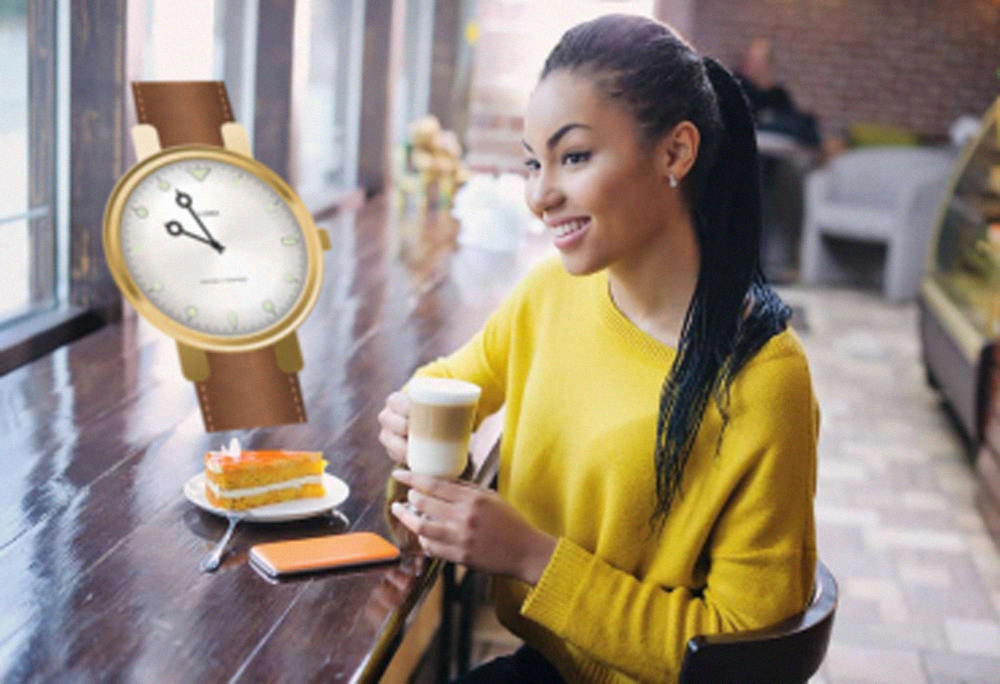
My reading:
**9:56**
